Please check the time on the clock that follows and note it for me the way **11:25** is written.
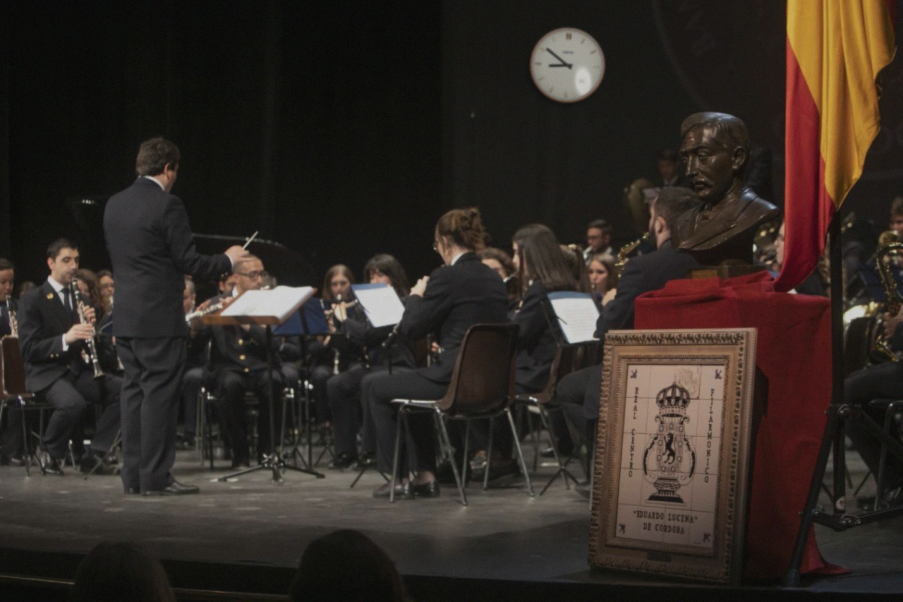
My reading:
**8:51**
